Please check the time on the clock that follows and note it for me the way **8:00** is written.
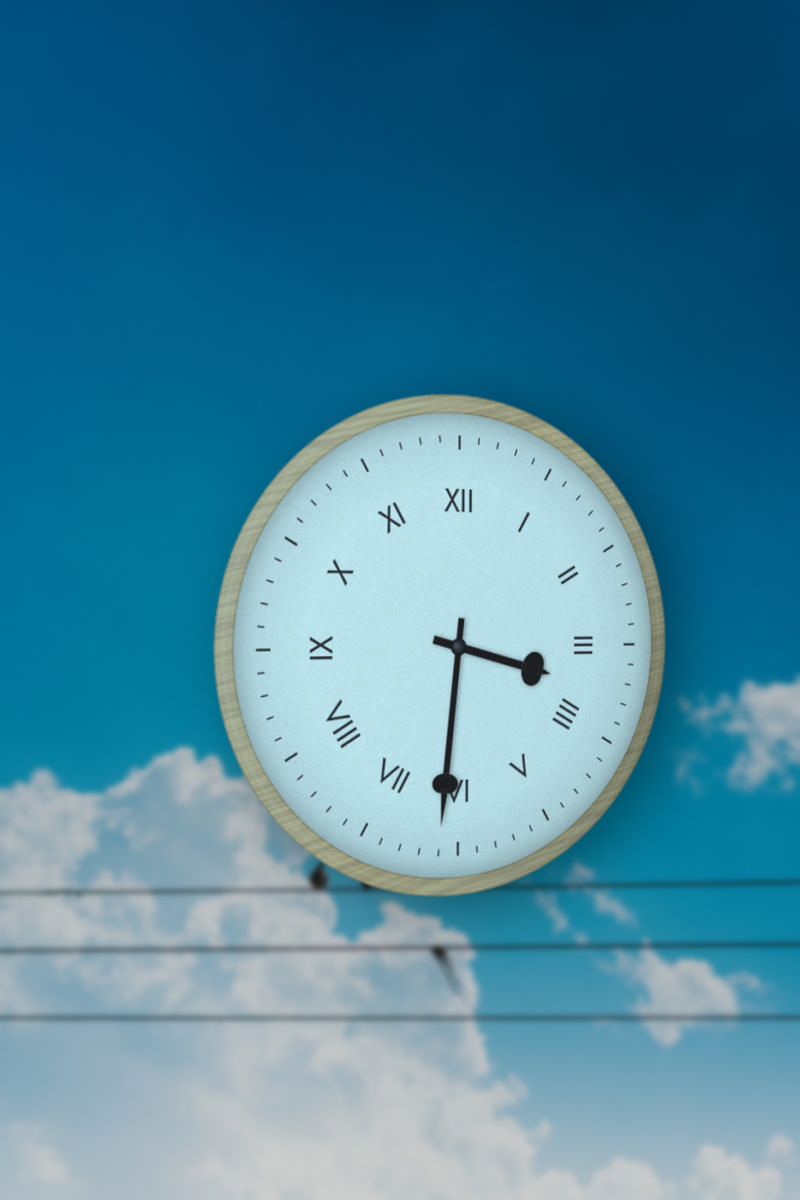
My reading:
**3:31**
